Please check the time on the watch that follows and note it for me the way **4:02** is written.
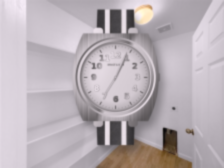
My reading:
**7:04**
